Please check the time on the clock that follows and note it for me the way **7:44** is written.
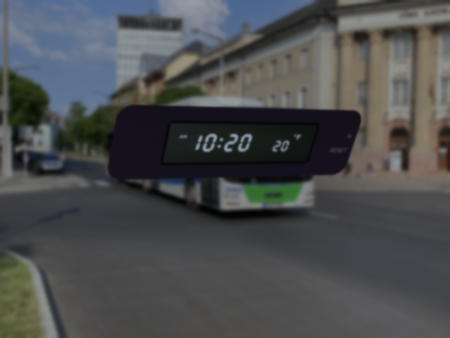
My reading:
**10:20**
